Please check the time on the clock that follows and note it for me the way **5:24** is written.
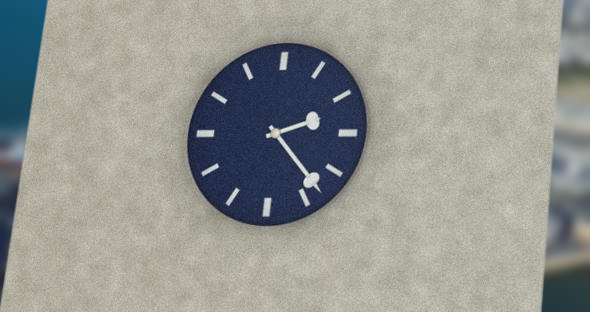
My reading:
**2:23**
